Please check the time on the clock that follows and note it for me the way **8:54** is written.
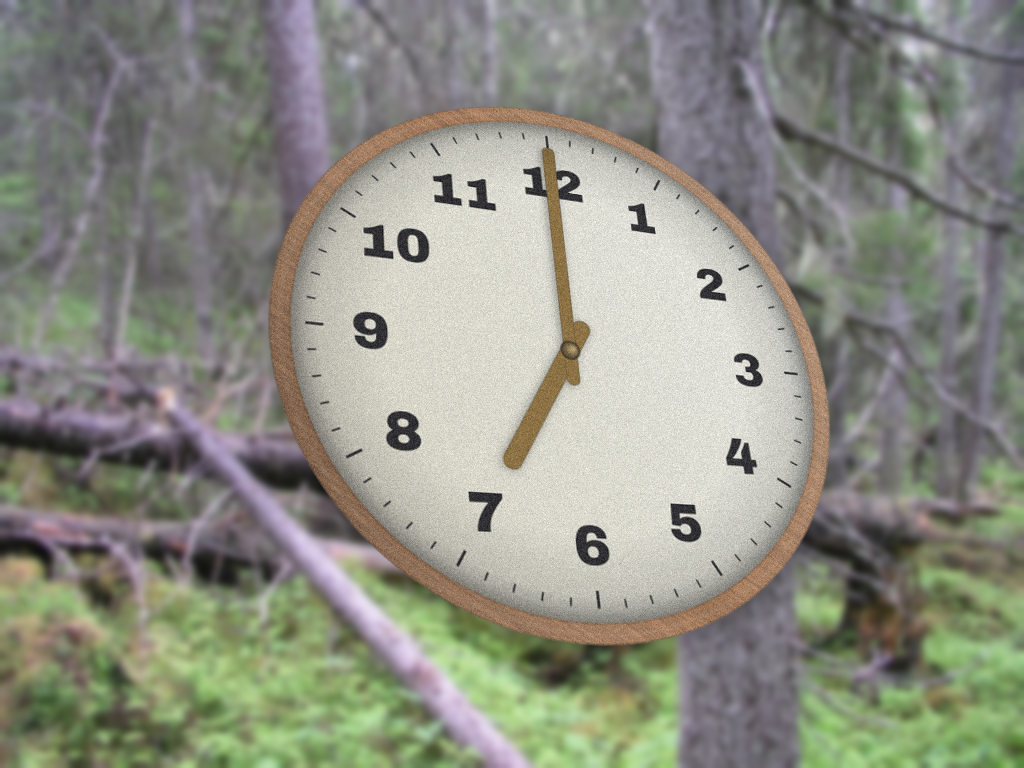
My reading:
**7:00**
